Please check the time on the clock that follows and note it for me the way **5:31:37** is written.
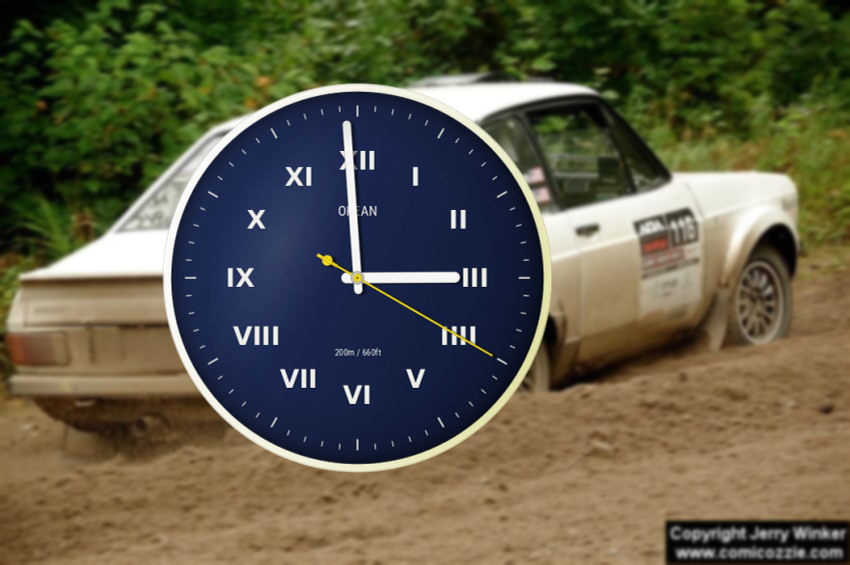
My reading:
**2:59:20**
